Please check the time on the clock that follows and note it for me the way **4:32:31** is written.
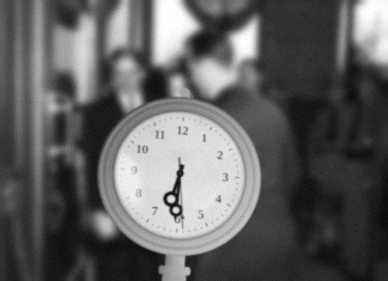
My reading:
**6:30:29**
